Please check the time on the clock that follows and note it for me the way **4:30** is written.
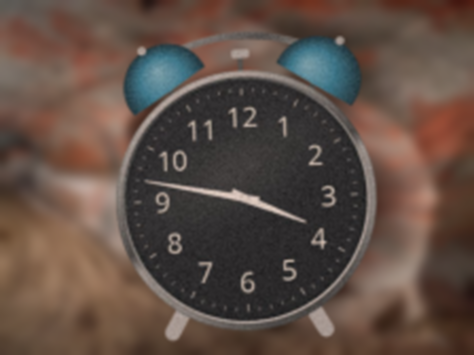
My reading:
**3:47**
